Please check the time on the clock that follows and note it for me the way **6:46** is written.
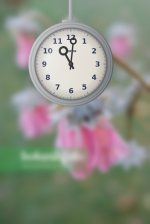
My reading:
**11:01**
